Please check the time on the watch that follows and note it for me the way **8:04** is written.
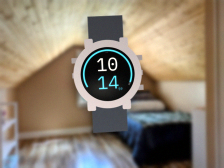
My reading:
**10:14**
